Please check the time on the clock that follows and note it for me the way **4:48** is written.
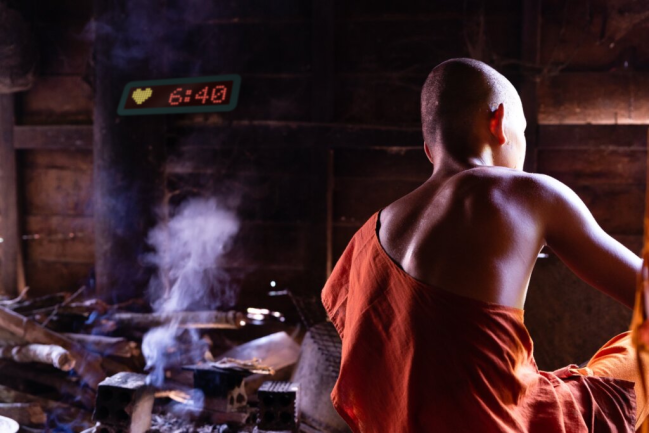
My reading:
**6:40**
